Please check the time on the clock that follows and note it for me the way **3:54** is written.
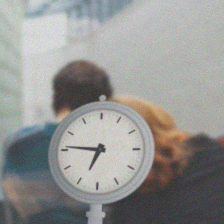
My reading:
**6:46**
